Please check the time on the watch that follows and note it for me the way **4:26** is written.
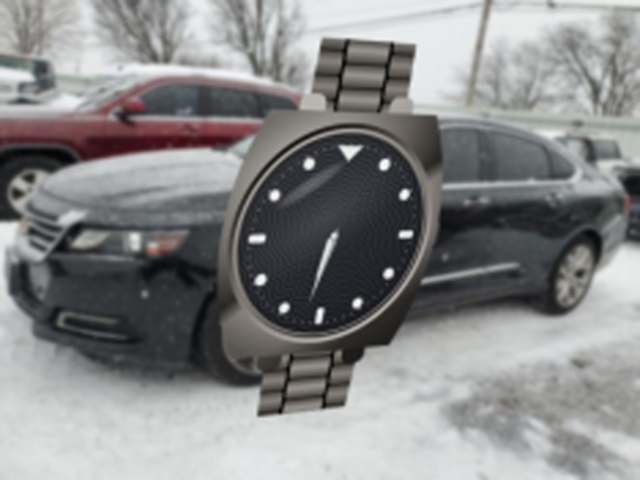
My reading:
**6:32**
